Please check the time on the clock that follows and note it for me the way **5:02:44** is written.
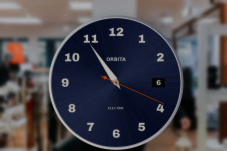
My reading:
**10:54:19**
